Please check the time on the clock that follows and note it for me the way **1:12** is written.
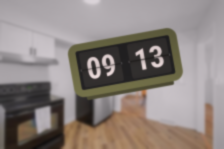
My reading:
**9:13**
